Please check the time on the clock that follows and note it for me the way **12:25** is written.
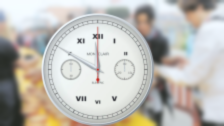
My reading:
**11:50**
